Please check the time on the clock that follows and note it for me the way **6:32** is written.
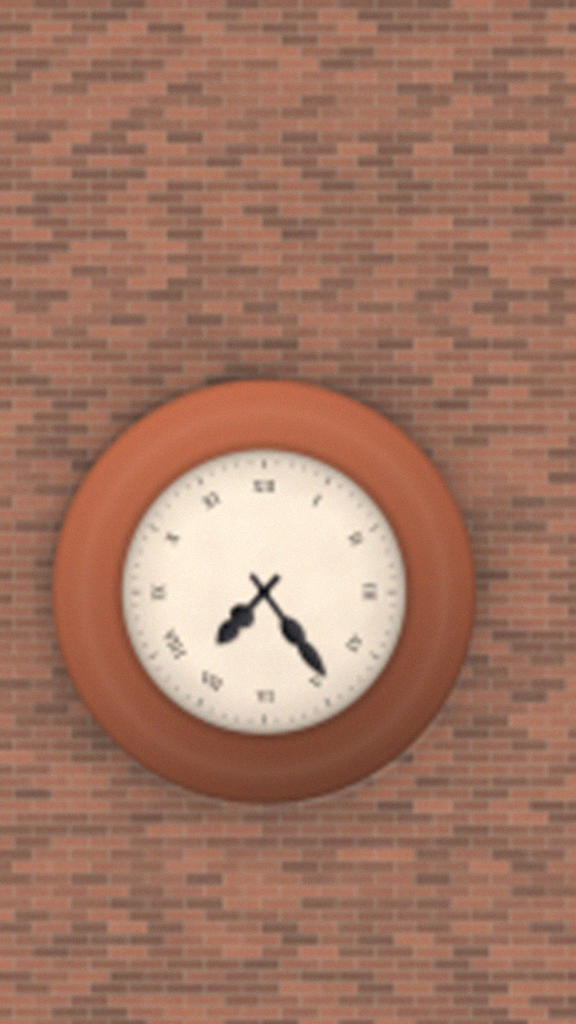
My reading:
**7:24**
